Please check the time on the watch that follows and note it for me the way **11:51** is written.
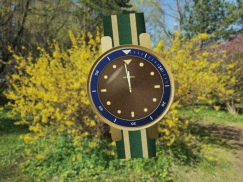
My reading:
**11:59**
